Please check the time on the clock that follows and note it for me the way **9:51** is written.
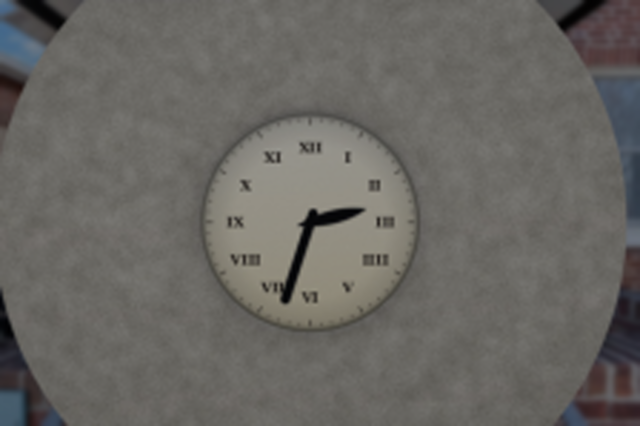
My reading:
**2:33**
